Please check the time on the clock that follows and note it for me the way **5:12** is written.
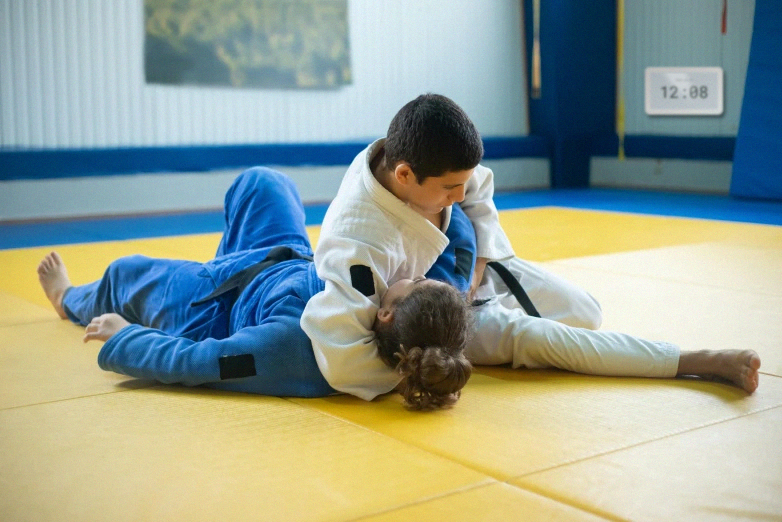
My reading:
**12:08**
